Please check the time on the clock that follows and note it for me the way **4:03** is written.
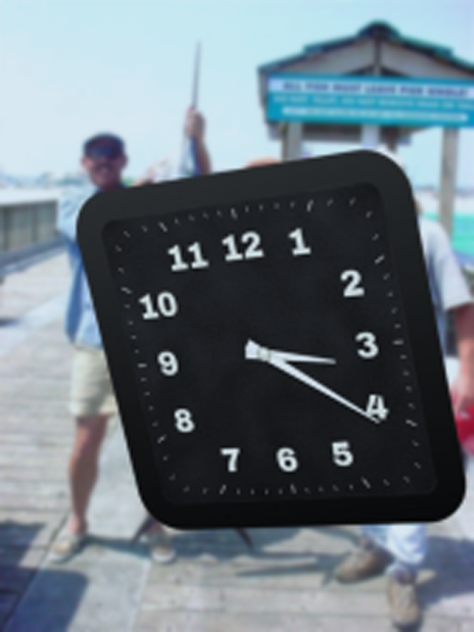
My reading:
**3:21**
